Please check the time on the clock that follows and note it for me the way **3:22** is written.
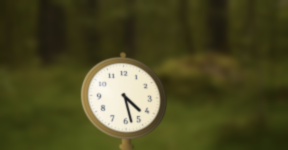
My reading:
**4:28**
